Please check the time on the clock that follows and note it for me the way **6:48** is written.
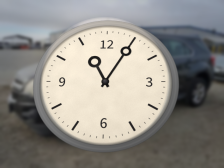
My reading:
**11:05**
